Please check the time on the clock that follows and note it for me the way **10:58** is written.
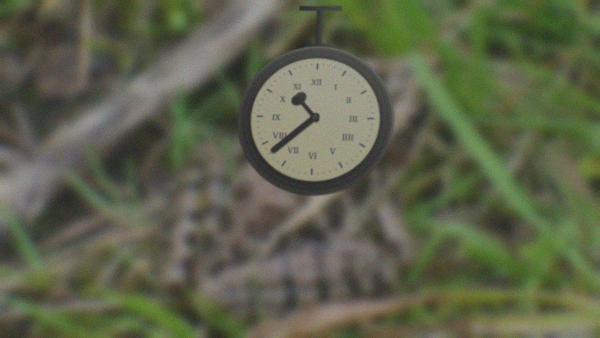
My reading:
**10:38**
